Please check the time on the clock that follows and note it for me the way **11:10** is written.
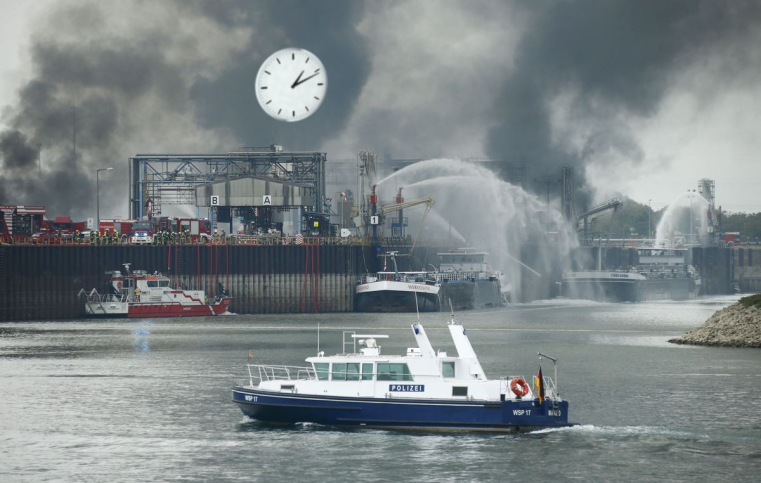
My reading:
**1:11**
